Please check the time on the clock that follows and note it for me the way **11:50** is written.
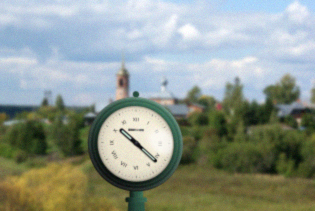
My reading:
**10:22**
